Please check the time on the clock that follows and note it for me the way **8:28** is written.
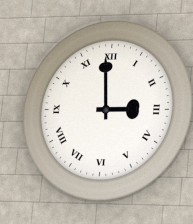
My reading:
**2:59**
